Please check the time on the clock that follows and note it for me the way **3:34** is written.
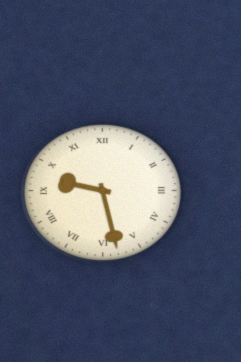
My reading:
**9:28**
